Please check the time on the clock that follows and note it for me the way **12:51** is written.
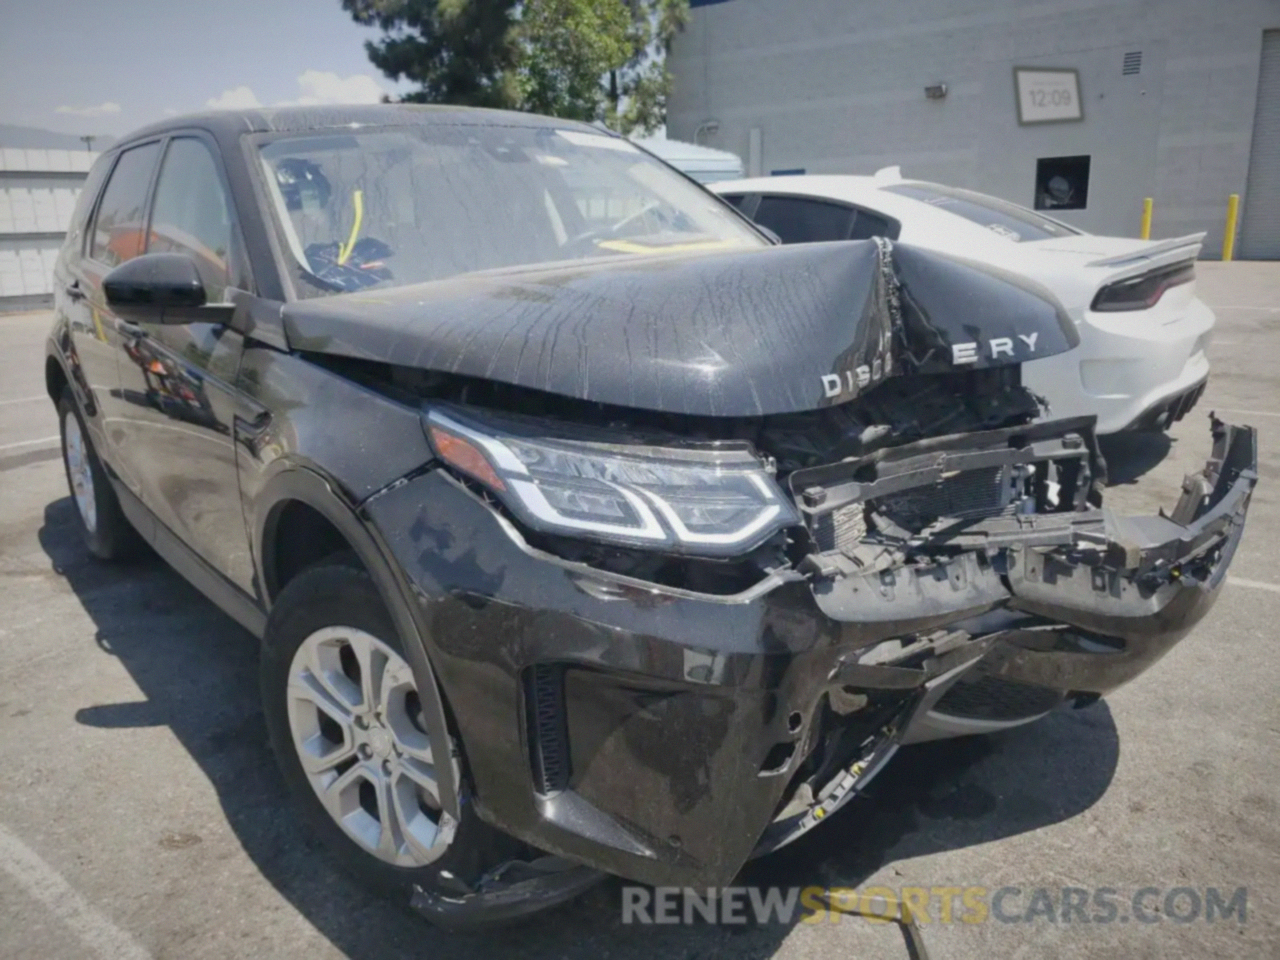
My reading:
**12:09**
